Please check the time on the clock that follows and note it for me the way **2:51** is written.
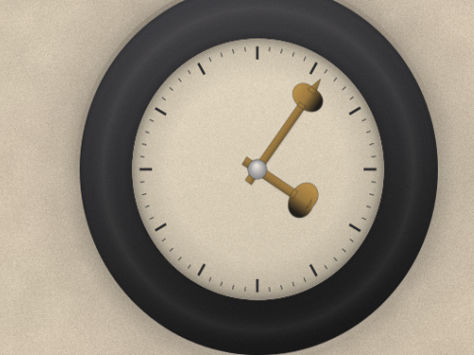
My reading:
**4:06**
